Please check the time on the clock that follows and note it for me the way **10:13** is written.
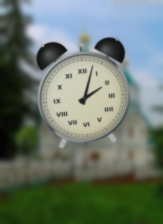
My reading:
**2:03**
